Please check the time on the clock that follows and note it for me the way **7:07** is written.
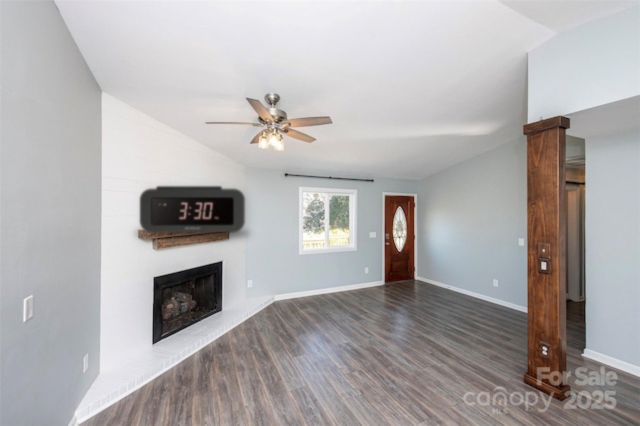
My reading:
**3:30**
